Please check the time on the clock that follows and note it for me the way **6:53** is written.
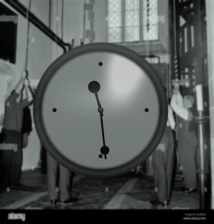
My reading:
**11:29**
